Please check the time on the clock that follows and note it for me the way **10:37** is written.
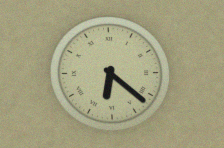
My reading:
**6:22**
